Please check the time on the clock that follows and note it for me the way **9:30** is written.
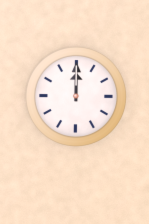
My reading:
**12:00**
